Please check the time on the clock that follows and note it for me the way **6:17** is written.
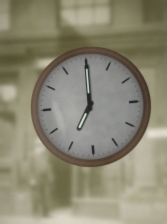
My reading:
**7:00**
